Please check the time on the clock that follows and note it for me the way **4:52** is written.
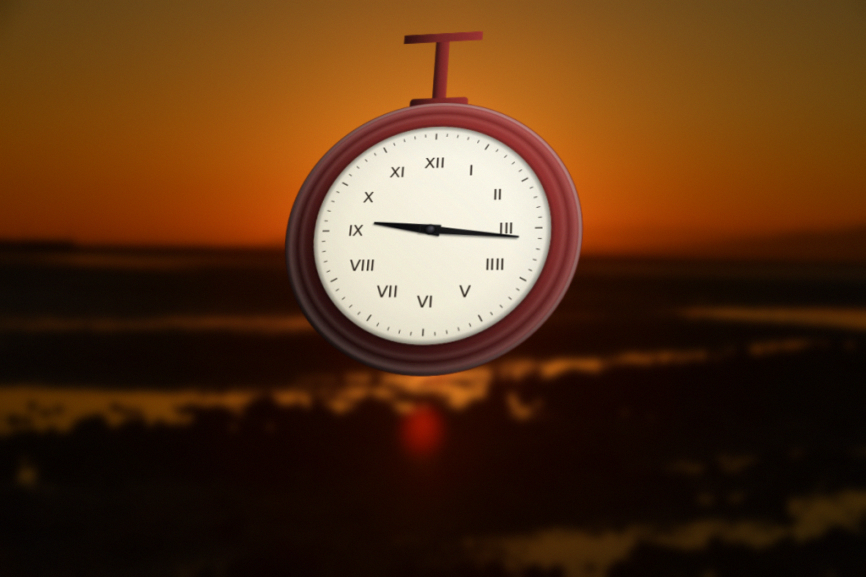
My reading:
**9:16**
